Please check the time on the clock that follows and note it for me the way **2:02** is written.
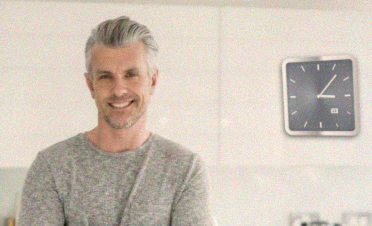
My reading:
**3:07**
